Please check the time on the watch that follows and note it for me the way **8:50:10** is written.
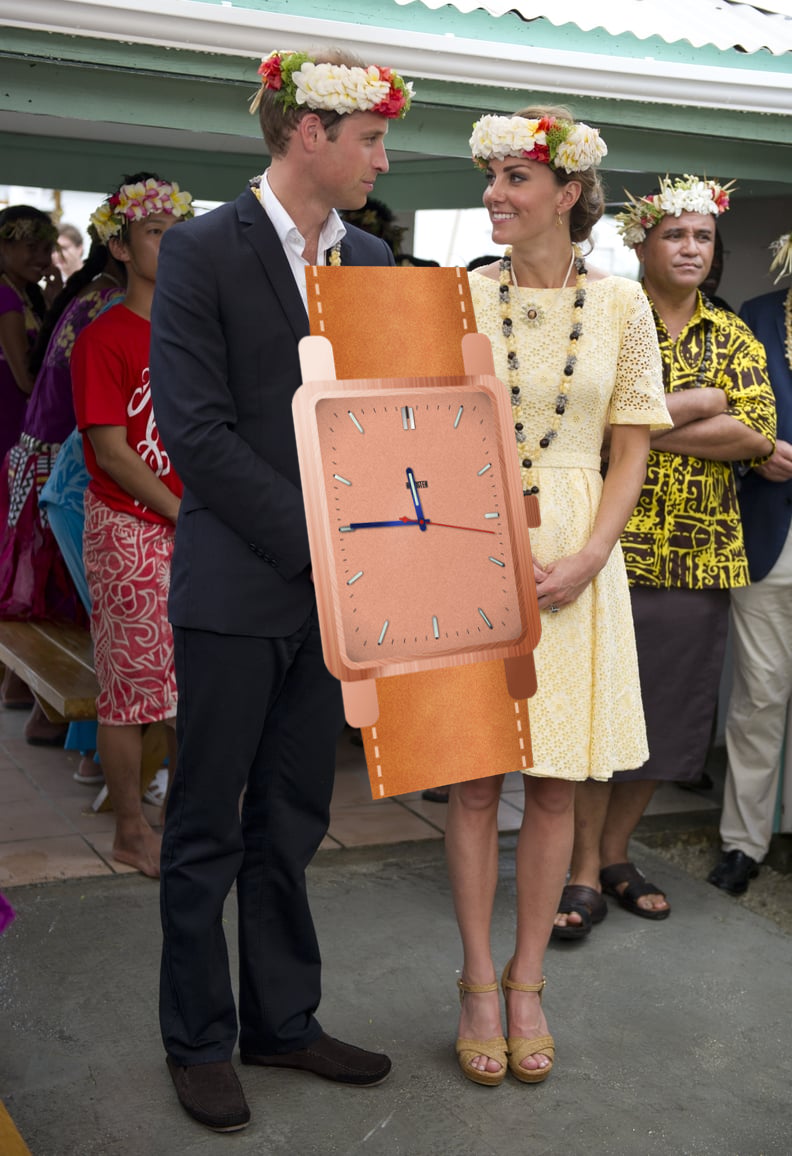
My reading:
**11:45:17**
